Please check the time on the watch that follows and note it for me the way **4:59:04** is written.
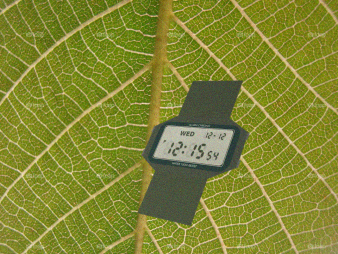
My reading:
**12:15:54**
